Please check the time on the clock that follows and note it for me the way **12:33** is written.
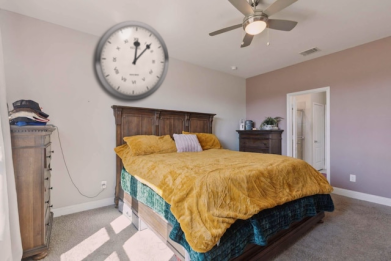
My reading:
**12:07**
